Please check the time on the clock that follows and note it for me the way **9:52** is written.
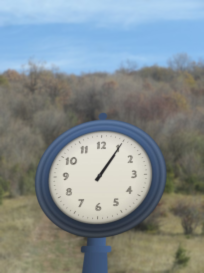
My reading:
**1:05**
